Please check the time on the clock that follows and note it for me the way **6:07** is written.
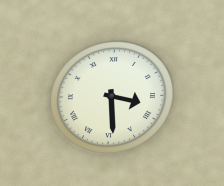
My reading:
**3:29**
